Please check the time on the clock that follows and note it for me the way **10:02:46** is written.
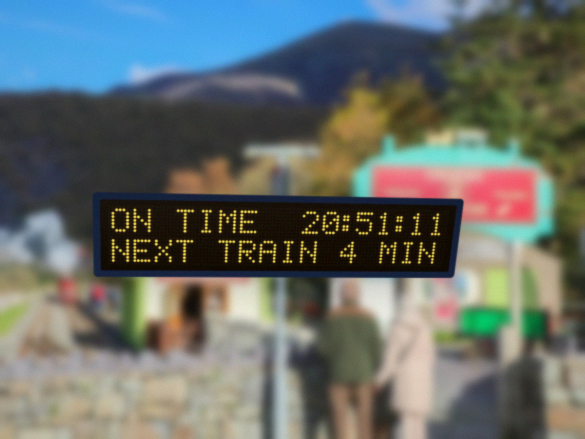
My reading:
**20:51:11**
